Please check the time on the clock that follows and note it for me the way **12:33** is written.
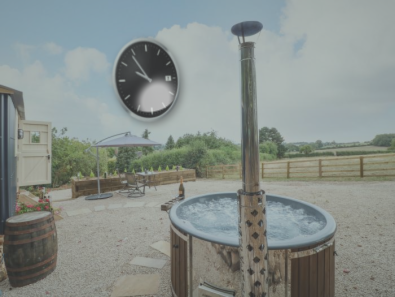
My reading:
**9:54**
